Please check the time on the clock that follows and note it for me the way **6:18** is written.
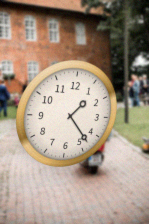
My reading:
**1:23**
